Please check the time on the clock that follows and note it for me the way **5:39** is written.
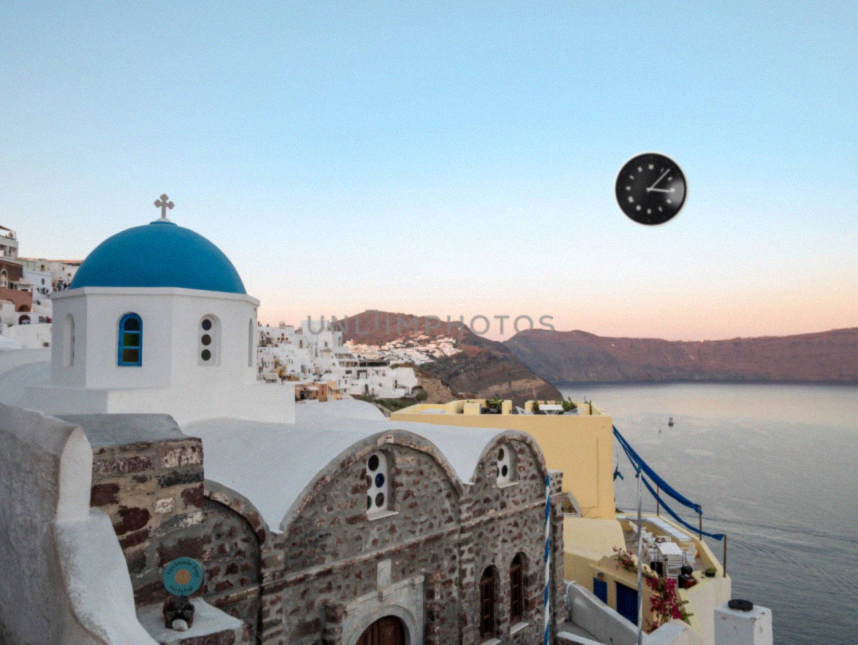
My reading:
**3:07**
